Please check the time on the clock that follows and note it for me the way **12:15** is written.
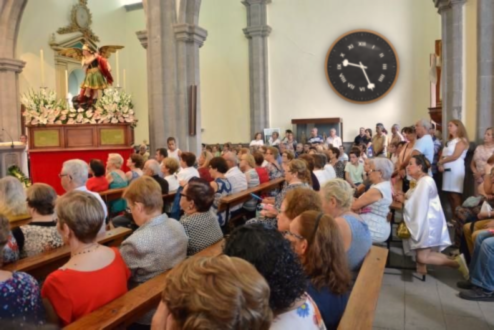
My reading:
**9:26**
